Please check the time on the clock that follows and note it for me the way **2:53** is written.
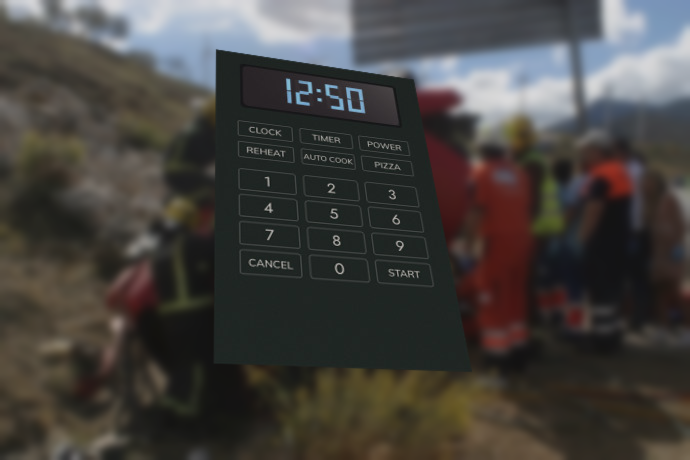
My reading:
**12:50**
